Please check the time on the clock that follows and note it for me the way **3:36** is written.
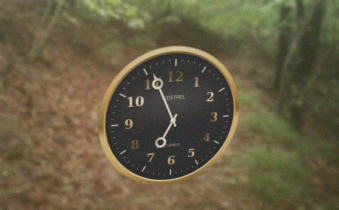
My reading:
**6:56**
